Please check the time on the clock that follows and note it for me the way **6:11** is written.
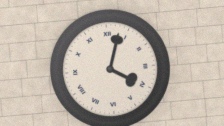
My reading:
**4:03**
